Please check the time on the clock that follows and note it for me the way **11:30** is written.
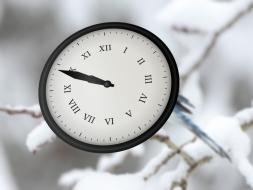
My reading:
**9:49**
